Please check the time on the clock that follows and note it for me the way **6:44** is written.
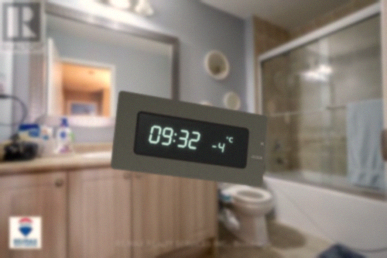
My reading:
**9:32**
